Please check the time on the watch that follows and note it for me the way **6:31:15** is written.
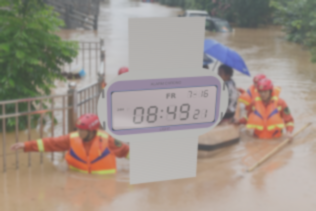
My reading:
**8:49:21**
